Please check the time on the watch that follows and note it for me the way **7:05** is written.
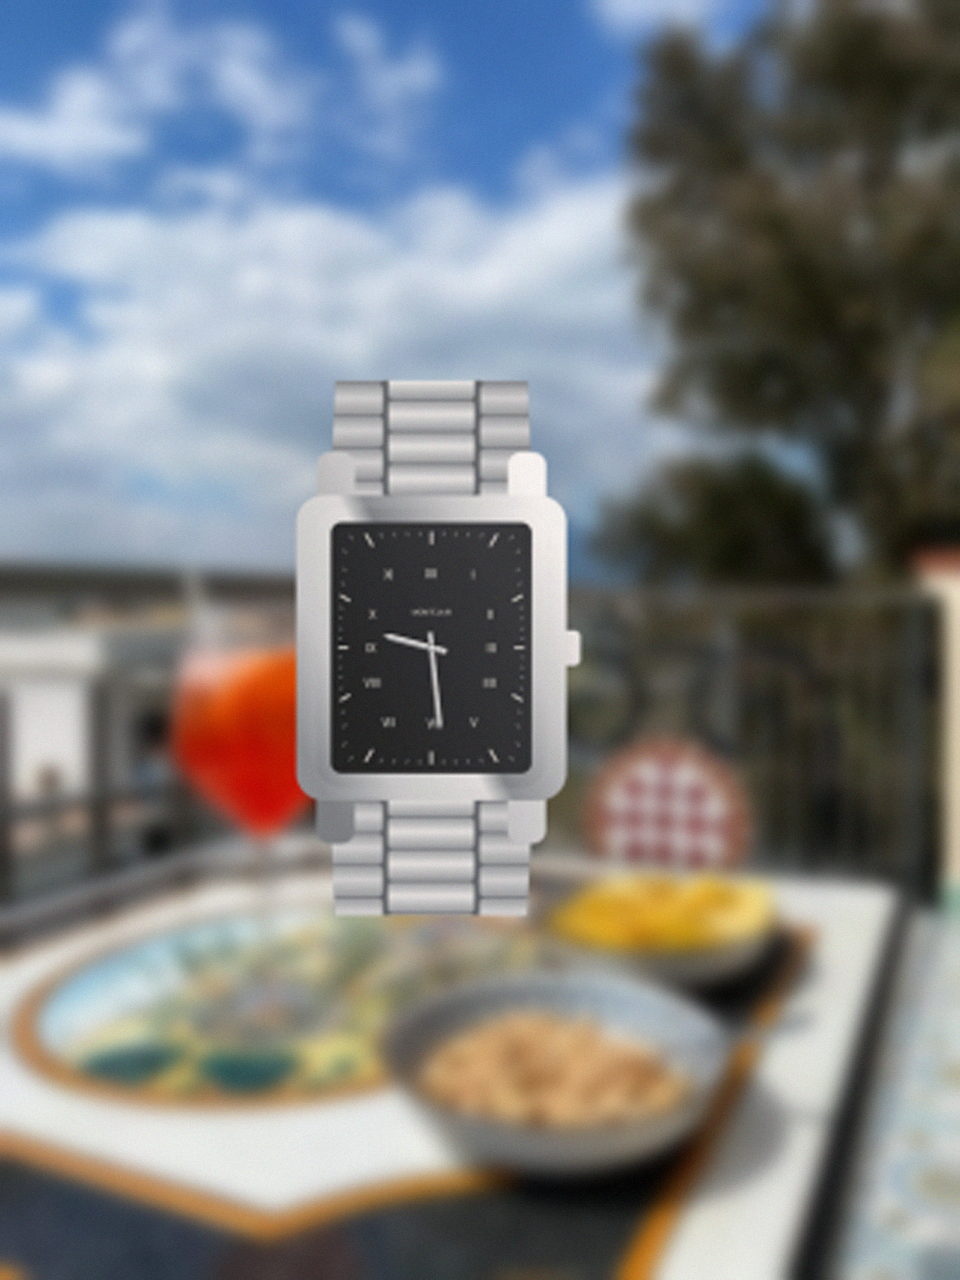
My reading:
**9:29**
